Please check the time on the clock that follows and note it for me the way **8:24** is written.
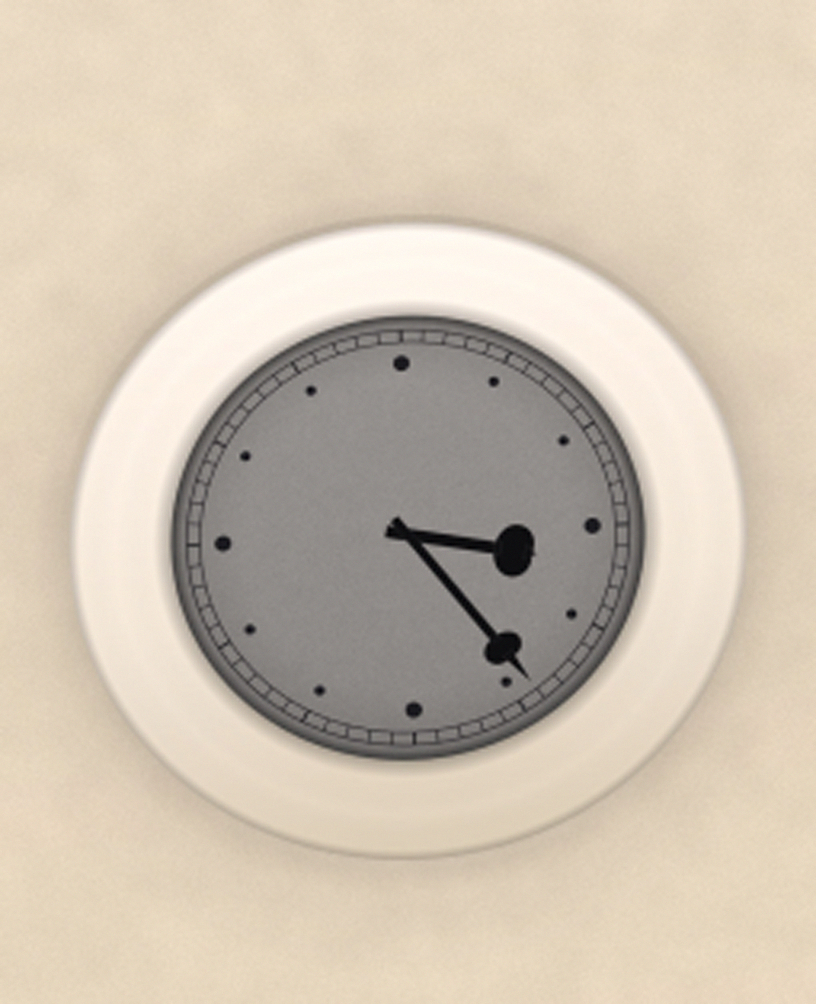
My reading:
**3:24**
